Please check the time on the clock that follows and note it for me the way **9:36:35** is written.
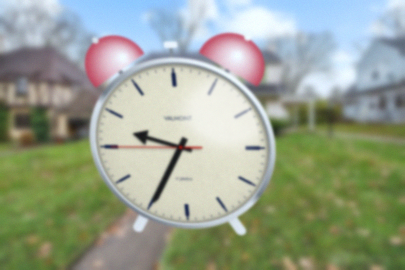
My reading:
**9:34:45**
